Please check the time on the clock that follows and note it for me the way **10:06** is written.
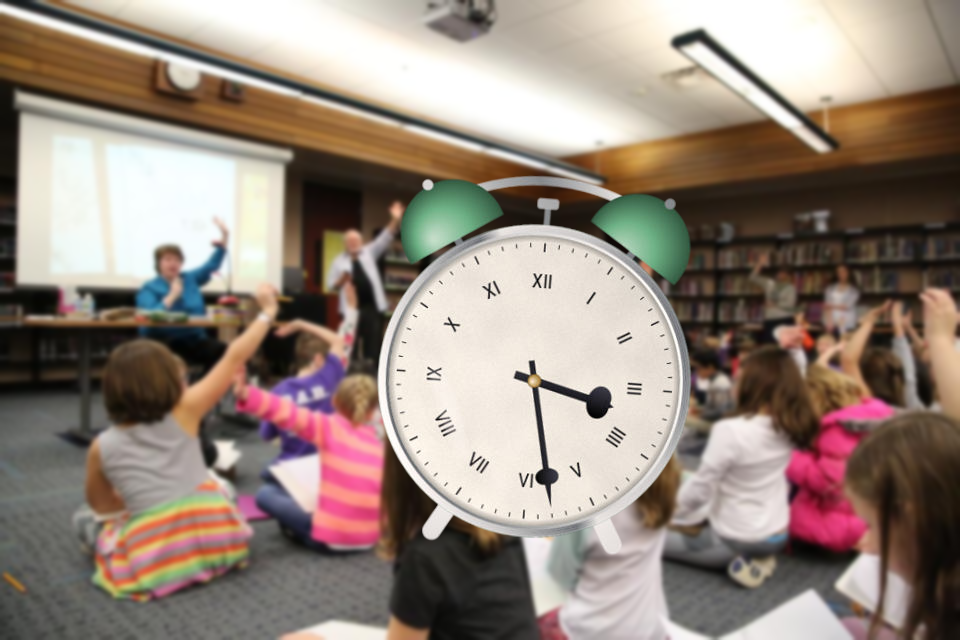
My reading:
**3:28**
